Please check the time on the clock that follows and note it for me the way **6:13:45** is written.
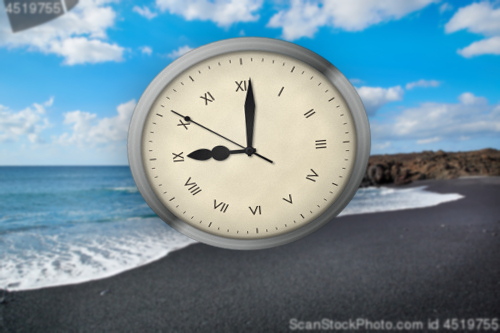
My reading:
**9:00:51**
